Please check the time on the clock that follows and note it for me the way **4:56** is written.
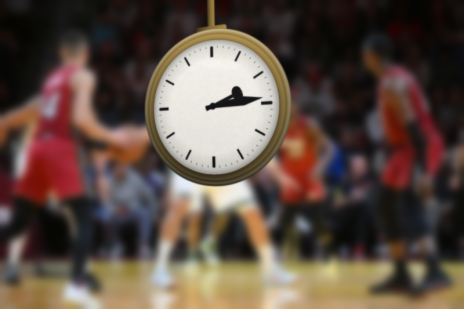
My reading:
**2:14**
